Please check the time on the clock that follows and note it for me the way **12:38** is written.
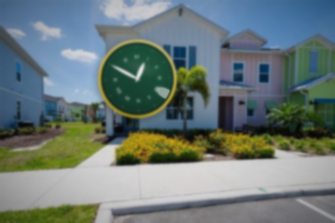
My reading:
**12:50**
